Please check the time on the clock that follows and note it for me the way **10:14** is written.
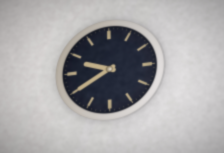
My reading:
**9:40**
